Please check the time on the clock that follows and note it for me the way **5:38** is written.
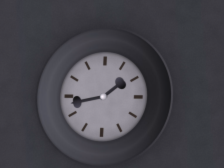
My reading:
**1:43**
